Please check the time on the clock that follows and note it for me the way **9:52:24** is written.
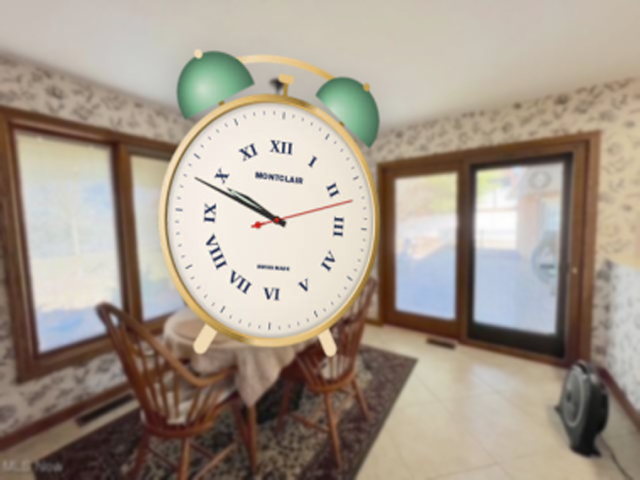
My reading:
**9:48:12**
